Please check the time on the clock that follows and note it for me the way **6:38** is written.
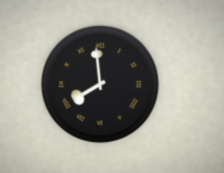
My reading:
**7:59**
